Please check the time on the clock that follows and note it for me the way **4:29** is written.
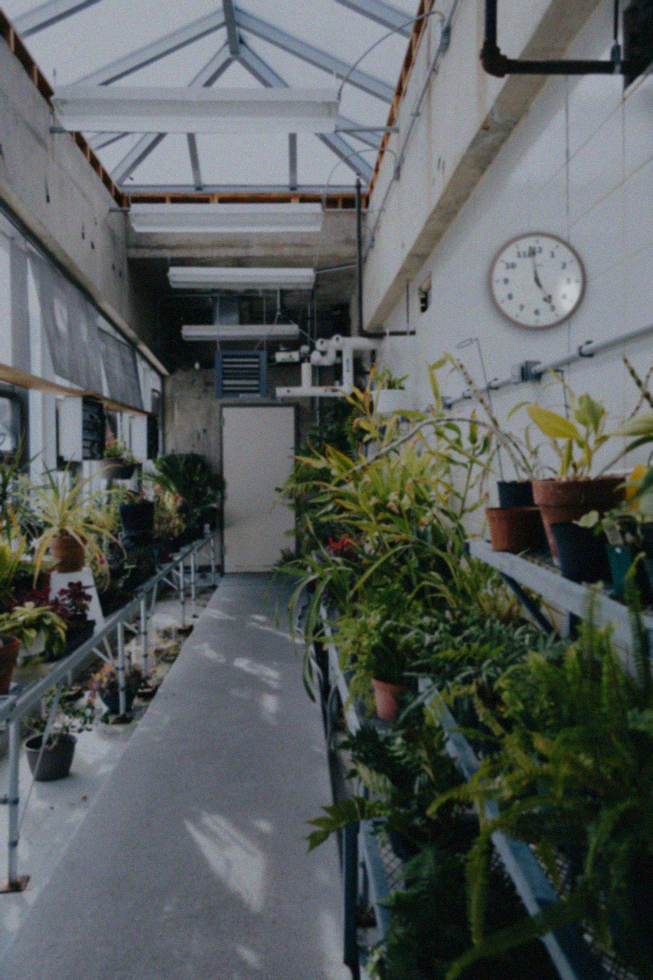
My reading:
**4:58**
